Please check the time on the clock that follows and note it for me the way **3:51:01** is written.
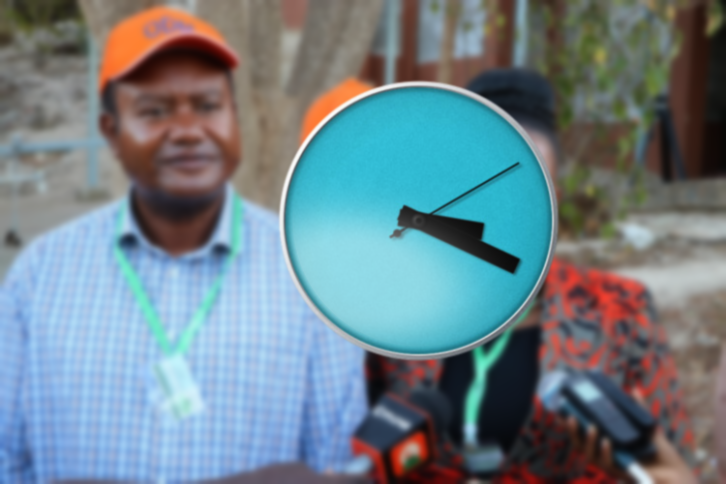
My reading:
**3:19:10**
